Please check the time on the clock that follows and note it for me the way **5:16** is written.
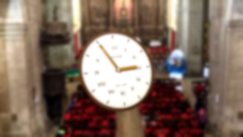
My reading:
**2:55**
